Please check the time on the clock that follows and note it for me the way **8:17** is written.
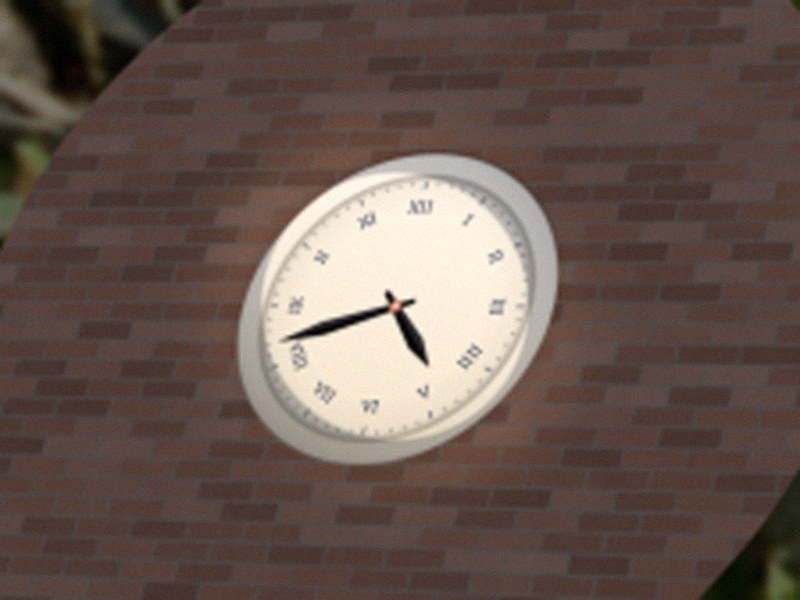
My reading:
**4:42**
